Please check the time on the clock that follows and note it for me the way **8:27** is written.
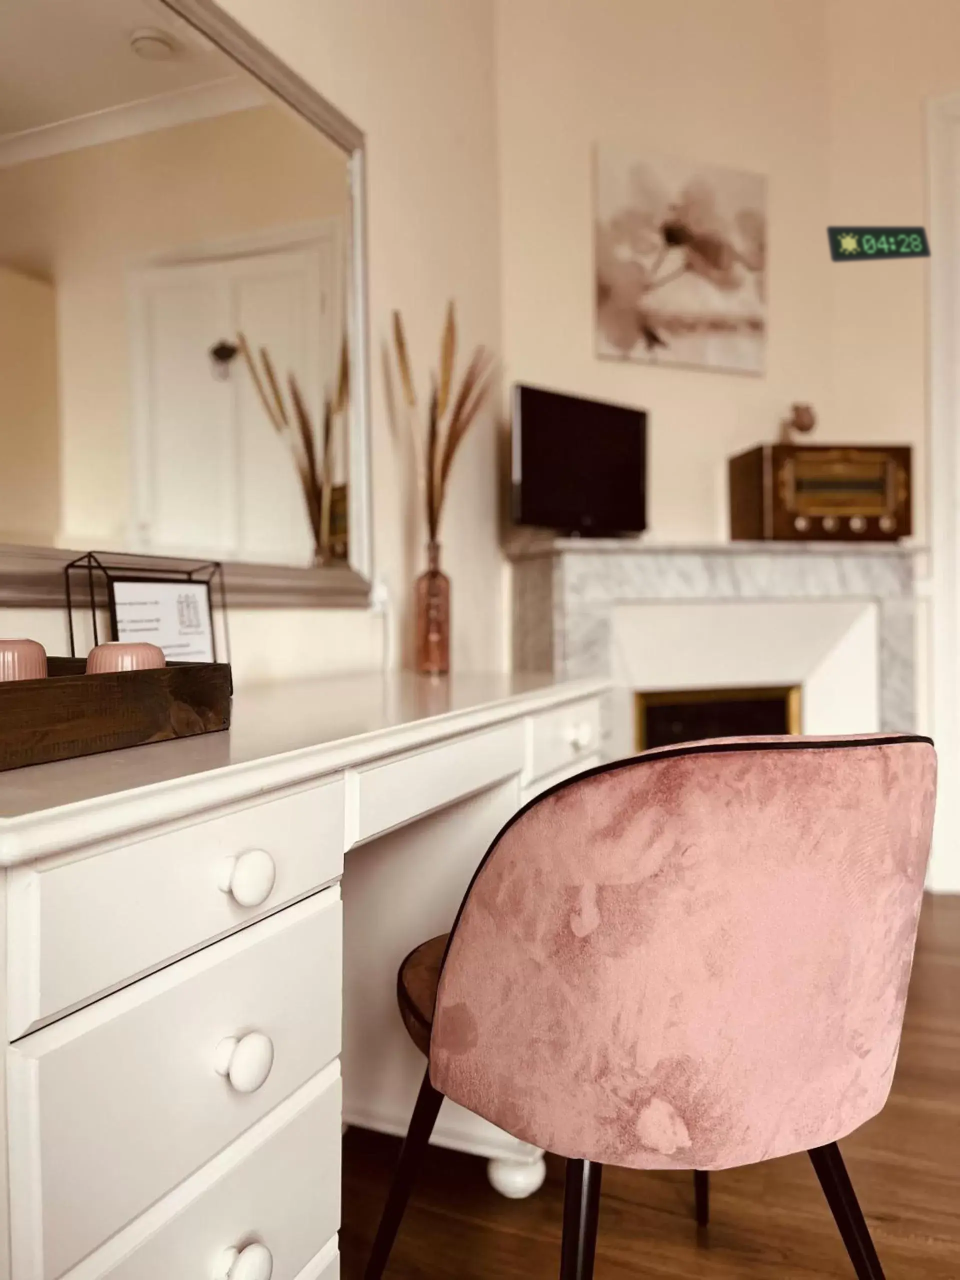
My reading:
**4:28**
